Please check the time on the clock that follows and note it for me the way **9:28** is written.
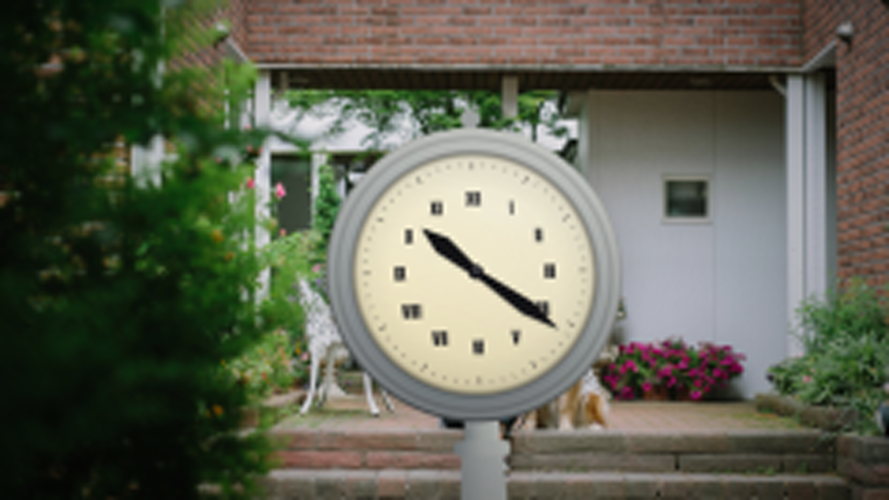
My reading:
**10:21**
